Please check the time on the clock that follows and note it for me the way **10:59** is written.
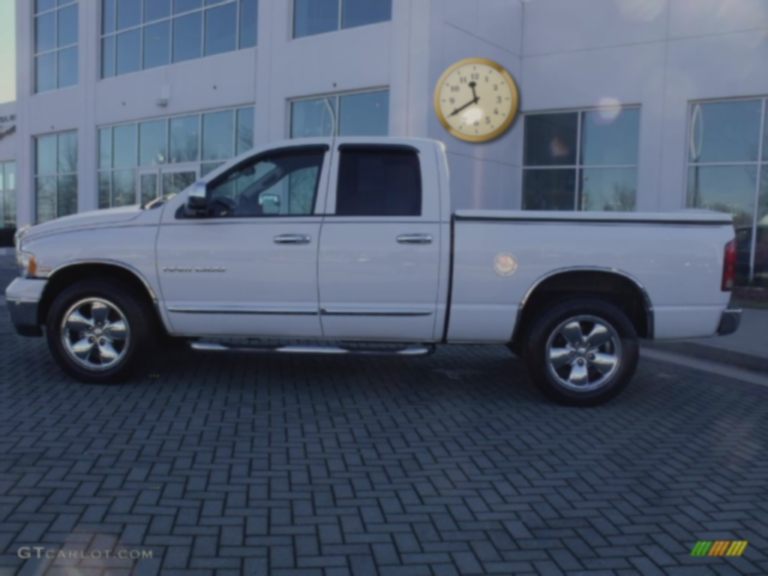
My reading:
**11:40**
